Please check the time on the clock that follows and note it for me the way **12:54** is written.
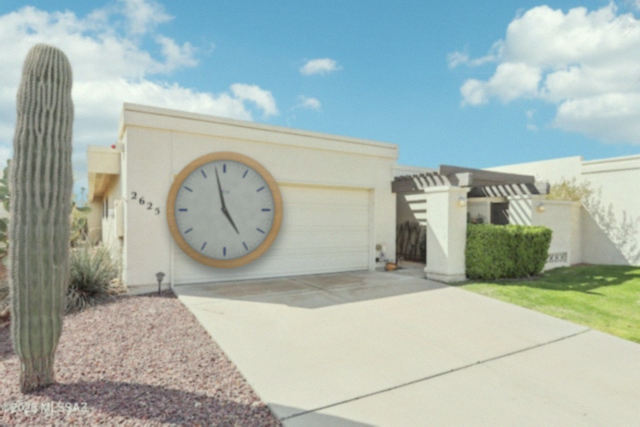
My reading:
**4:58**
